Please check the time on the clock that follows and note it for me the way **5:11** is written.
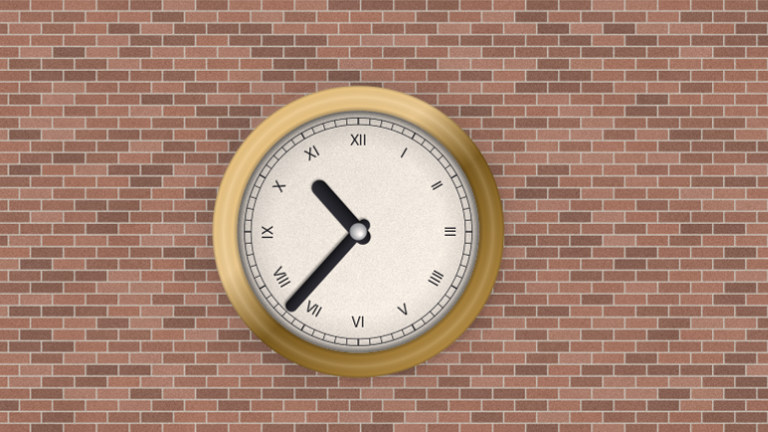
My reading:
**10:37**
